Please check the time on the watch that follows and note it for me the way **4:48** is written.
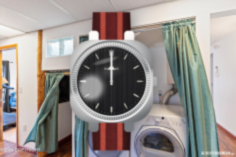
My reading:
**12:00**
